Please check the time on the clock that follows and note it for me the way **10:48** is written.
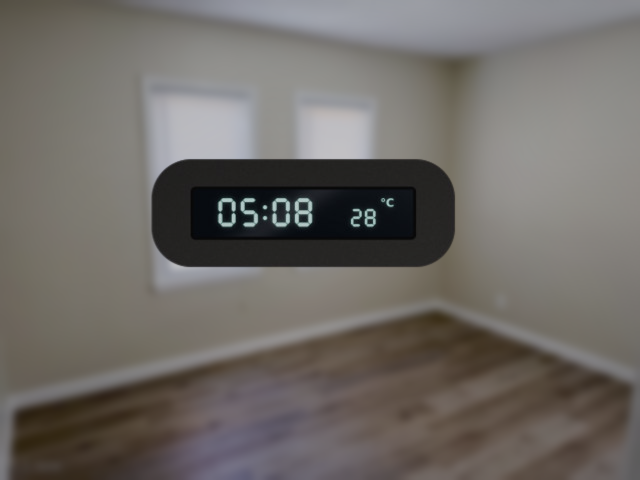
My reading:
**5:08**
